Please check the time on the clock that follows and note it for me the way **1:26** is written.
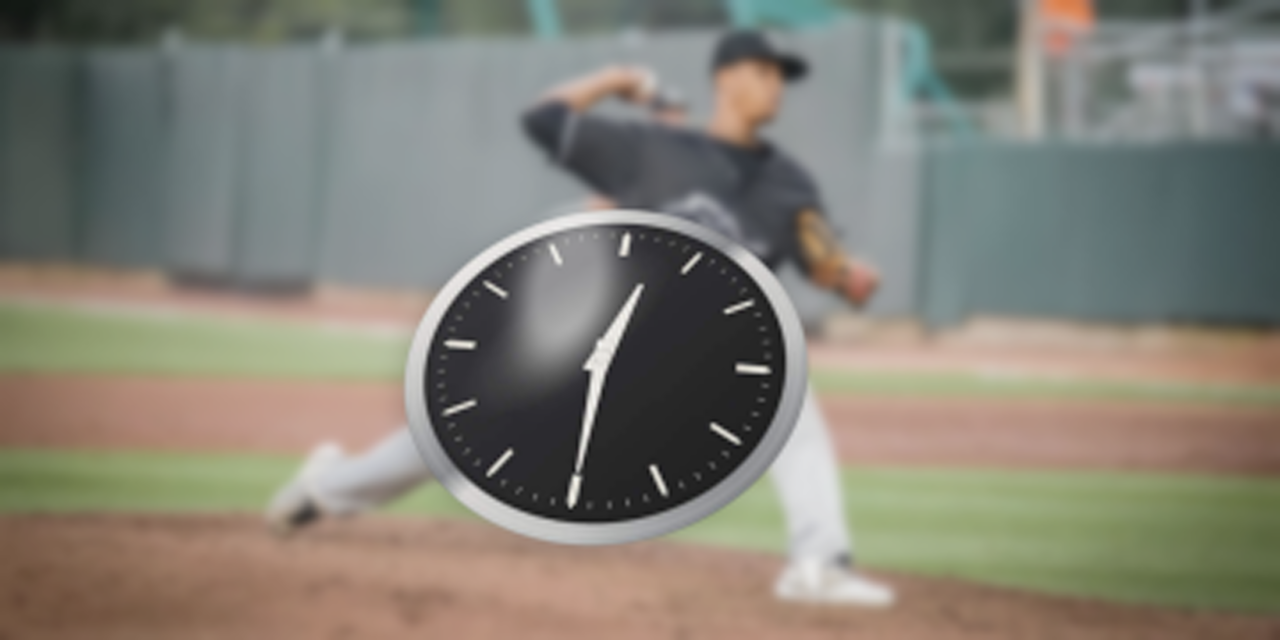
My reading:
**12:30**
